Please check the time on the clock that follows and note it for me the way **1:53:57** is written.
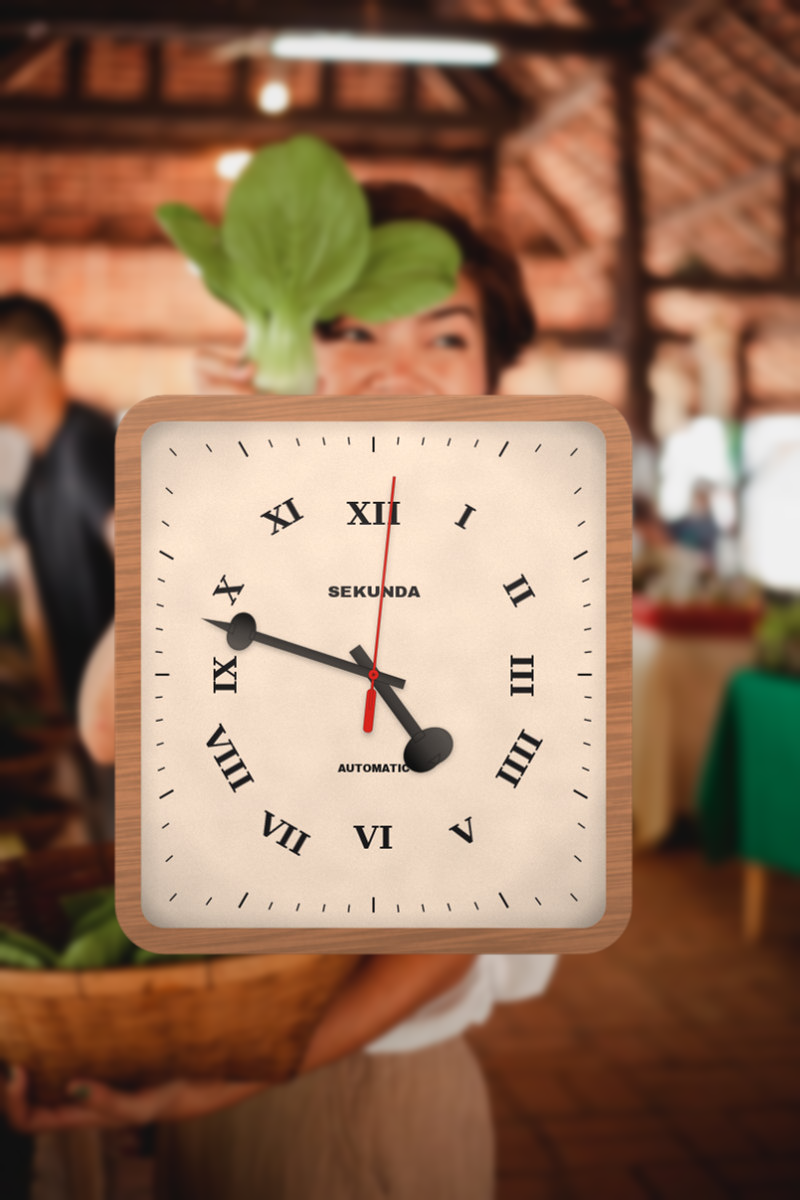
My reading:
**4:48:01**
